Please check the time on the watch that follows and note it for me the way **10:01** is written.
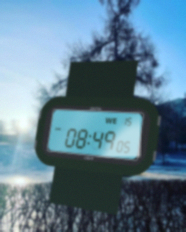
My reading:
**8:49**
